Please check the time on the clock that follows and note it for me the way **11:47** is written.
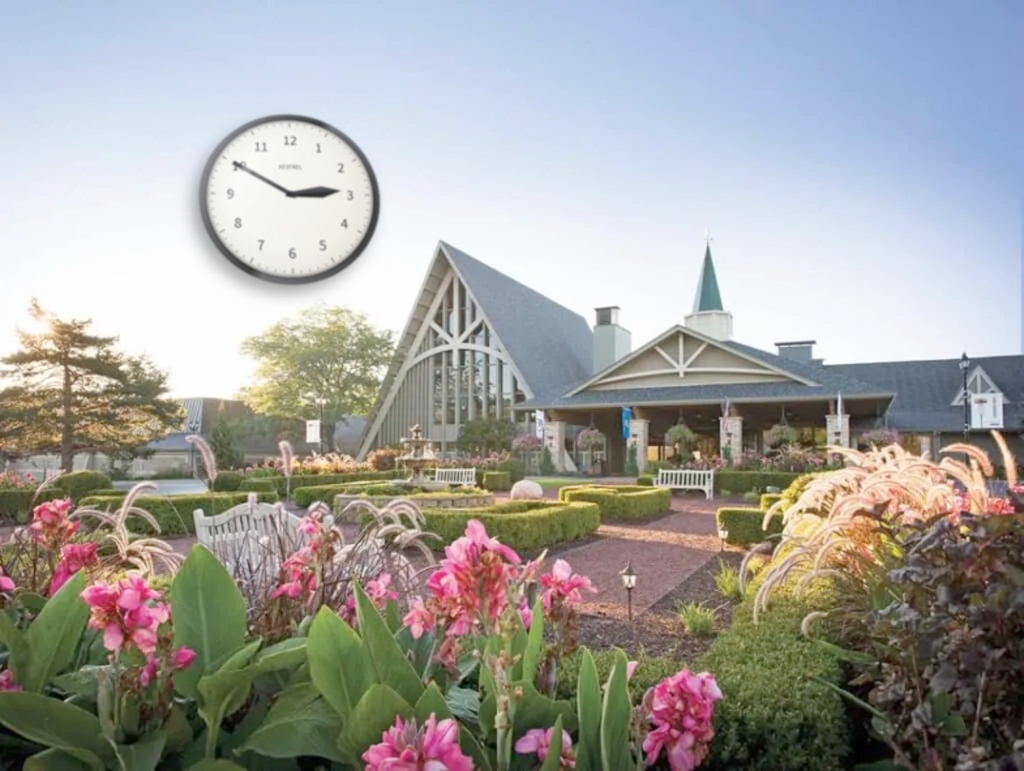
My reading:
**2:50**
